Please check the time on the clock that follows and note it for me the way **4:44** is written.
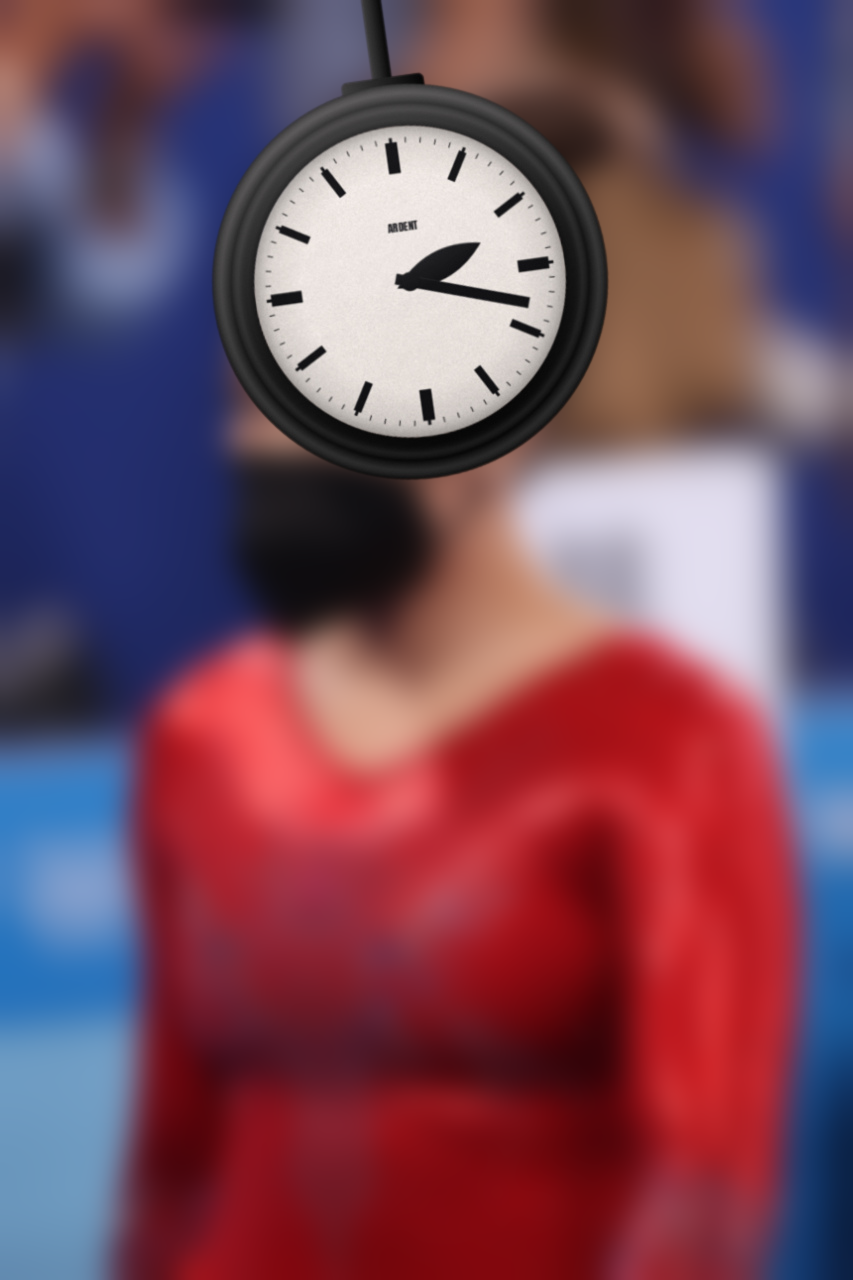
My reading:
**2:18**
